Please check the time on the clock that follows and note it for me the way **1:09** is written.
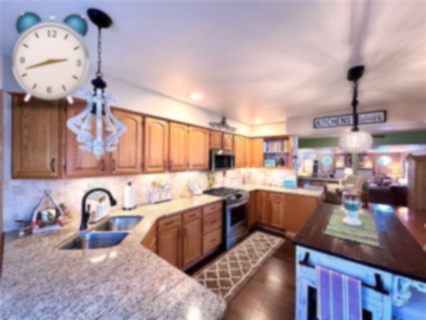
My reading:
**2:42**
